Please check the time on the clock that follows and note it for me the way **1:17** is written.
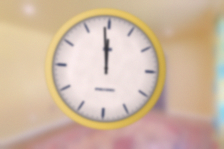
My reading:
**11:59**
